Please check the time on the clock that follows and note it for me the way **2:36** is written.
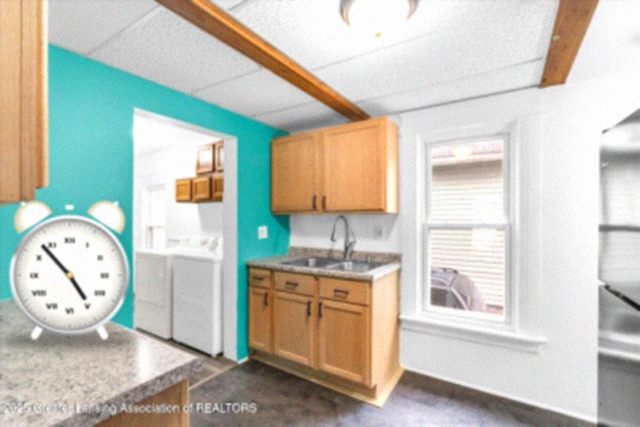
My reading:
**4:53**
